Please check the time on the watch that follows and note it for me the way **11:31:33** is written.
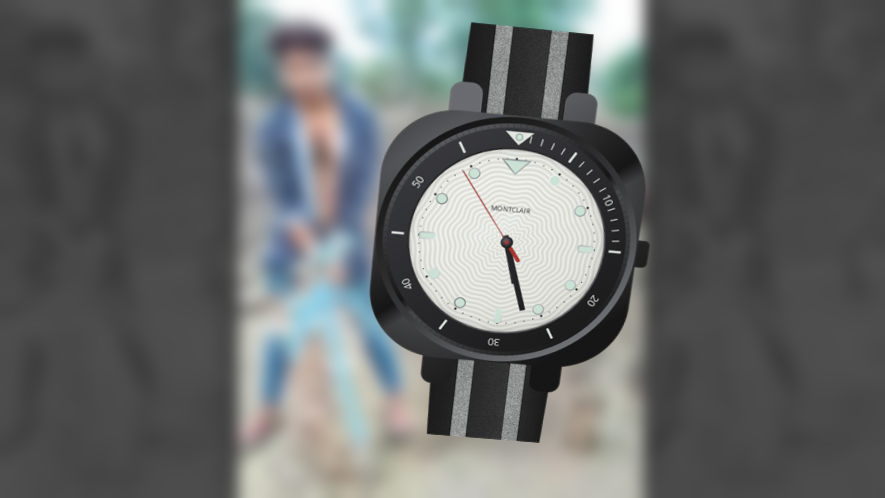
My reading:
**5:26:54**
